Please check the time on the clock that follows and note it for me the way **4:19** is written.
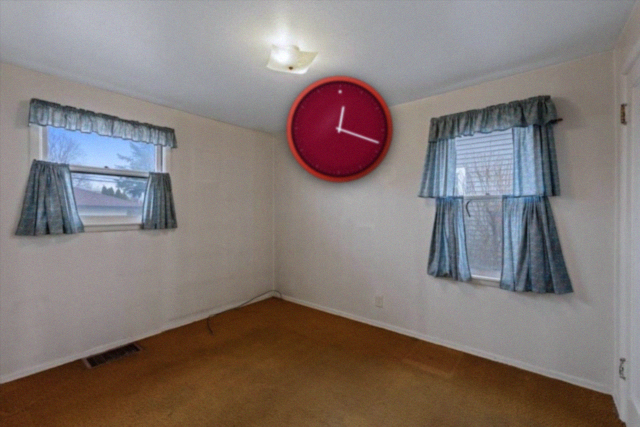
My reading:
**12:18**
